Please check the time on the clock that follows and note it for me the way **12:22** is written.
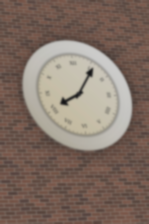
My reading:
**8:06**
